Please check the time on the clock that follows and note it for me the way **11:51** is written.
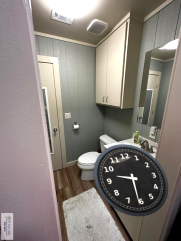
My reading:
**9:31**
